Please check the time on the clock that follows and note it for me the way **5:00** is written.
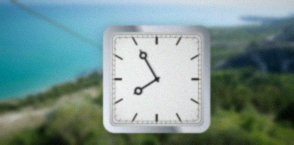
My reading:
**7:55**
